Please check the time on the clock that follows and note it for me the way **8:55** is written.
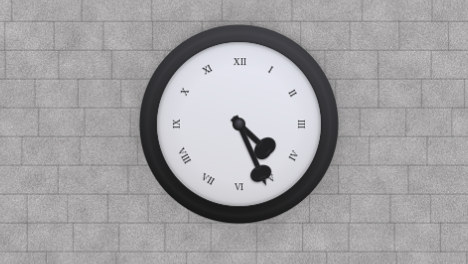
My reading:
**4:26**
